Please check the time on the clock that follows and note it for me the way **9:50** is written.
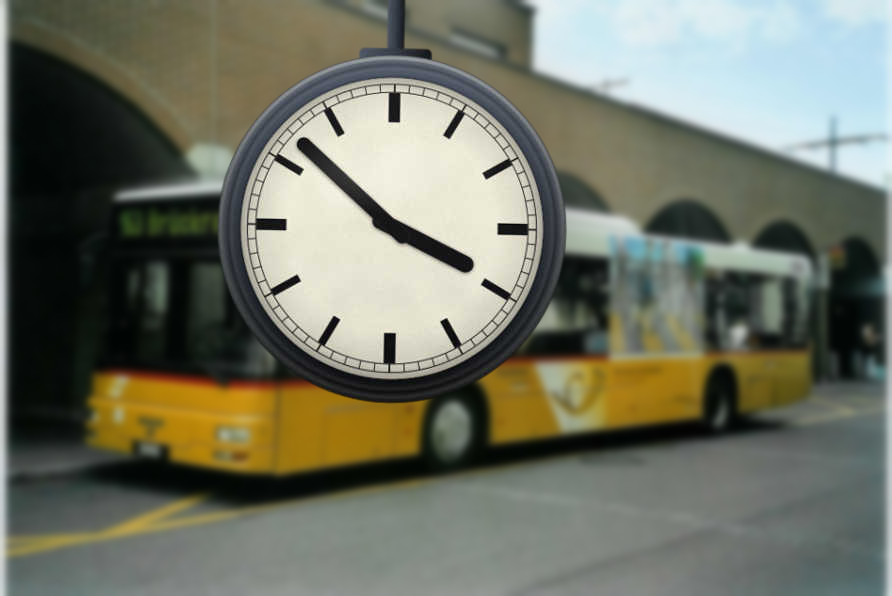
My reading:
**3:52**
